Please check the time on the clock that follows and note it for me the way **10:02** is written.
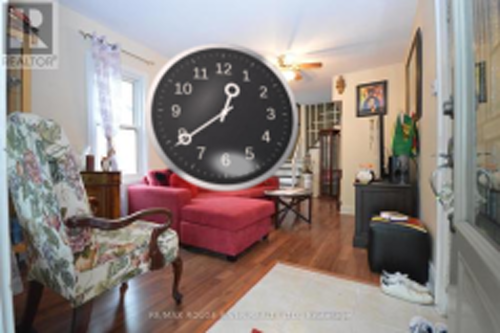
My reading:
**12:39**
